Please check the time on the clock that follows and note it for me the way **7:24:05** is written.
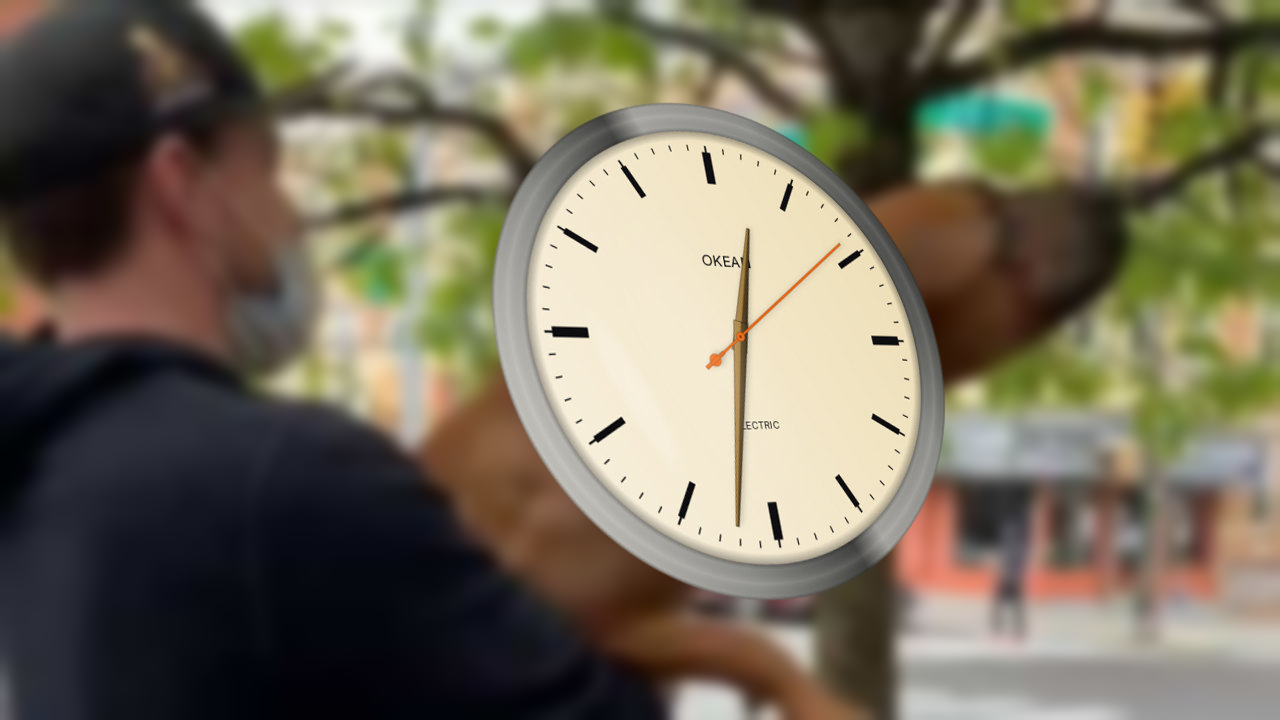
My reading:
**12:32:09**
